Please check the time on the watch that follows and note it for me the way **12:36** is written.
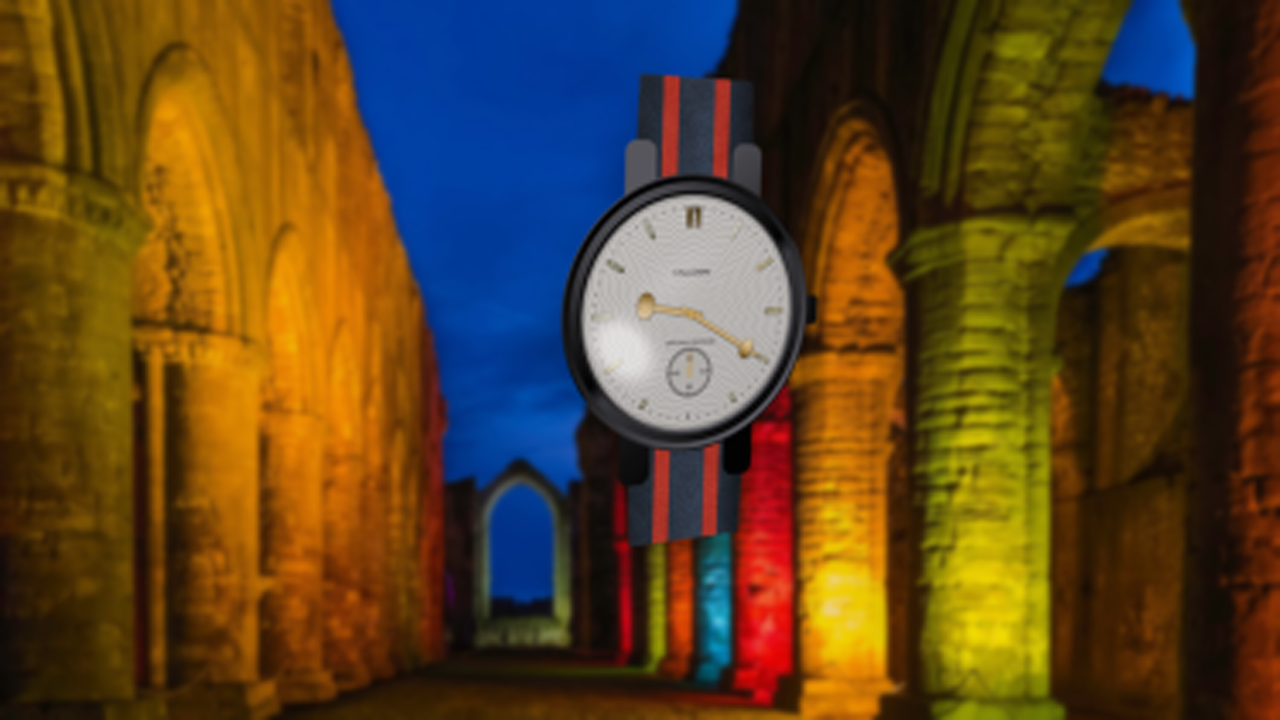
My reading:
**9:20**
